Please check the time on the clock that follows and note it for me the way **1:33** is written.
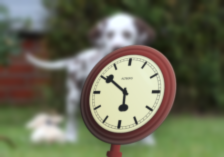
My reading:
**5:51**
